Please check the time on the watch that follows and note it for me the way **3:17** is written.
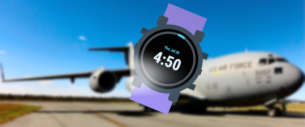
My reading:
**4:50**
